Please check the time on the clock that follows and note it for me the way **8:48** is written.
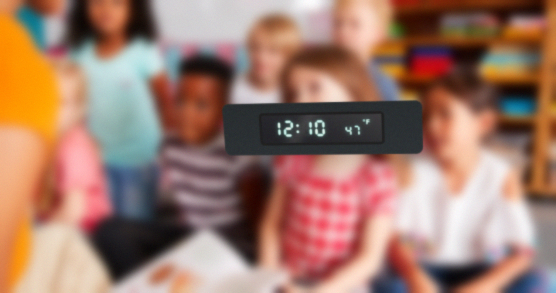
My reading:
**12:10**
